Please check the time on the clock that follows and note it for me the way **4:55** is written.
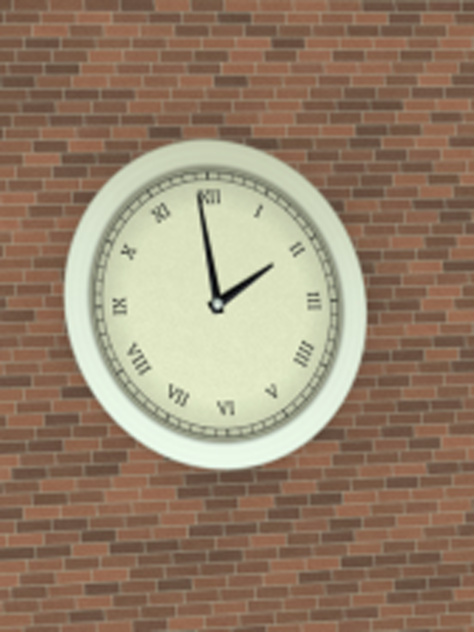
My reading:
**1:59**
